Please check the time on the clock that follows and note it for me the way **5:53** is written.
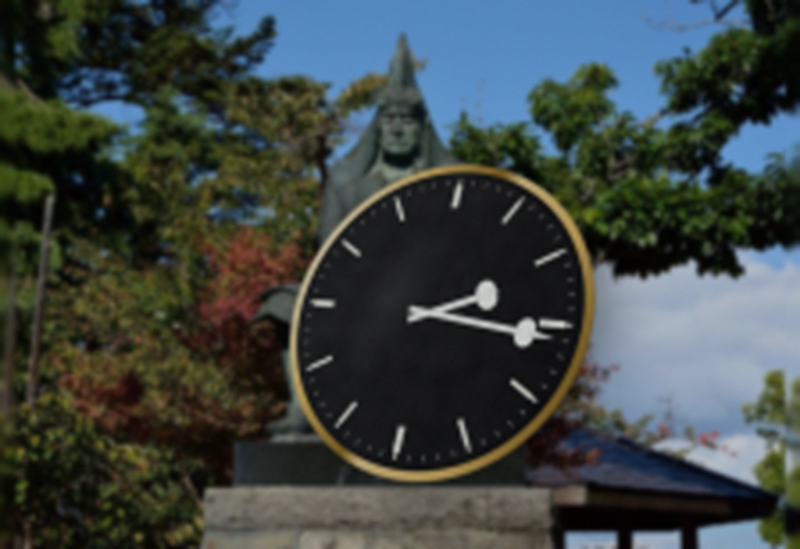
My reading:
**2:16**
